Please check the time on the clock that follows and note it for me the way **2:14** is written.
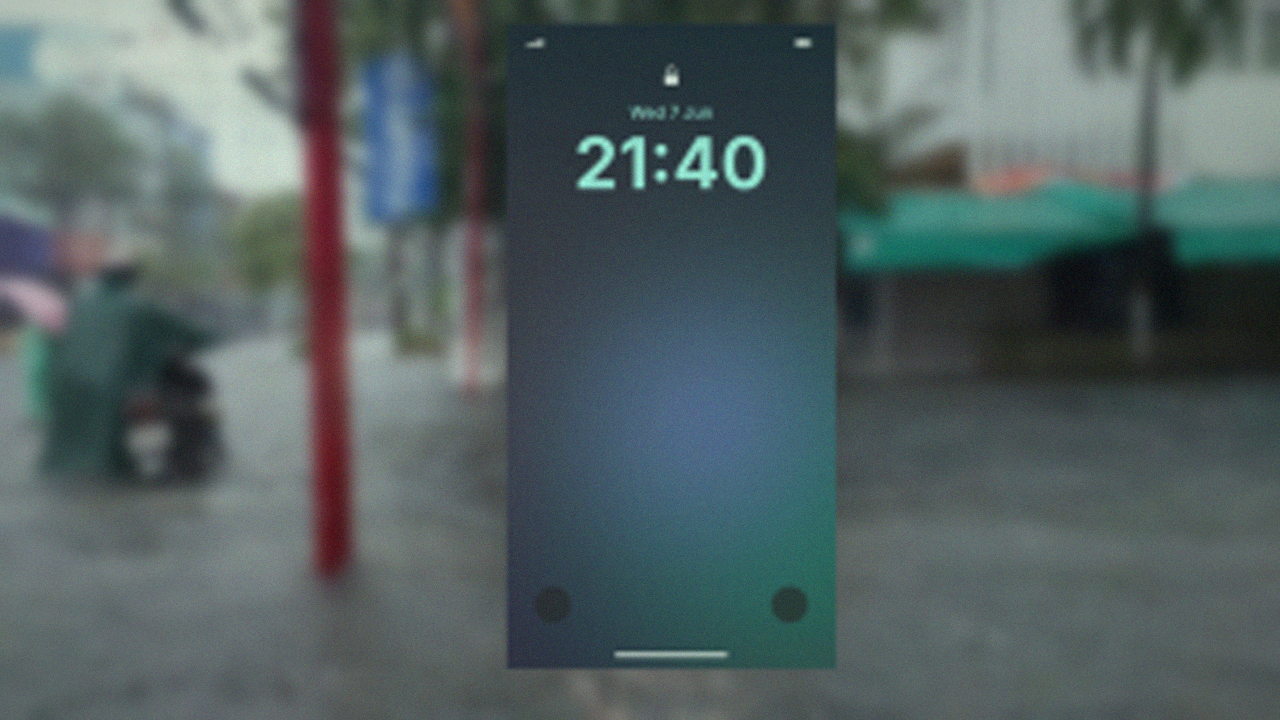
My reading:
**21:40**
